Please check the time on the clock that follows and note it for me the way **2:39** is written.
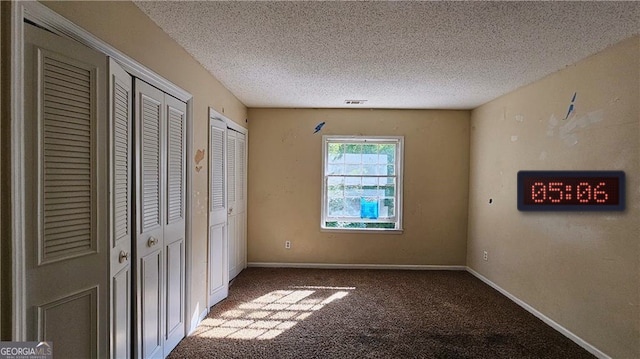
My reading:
**5:06**
